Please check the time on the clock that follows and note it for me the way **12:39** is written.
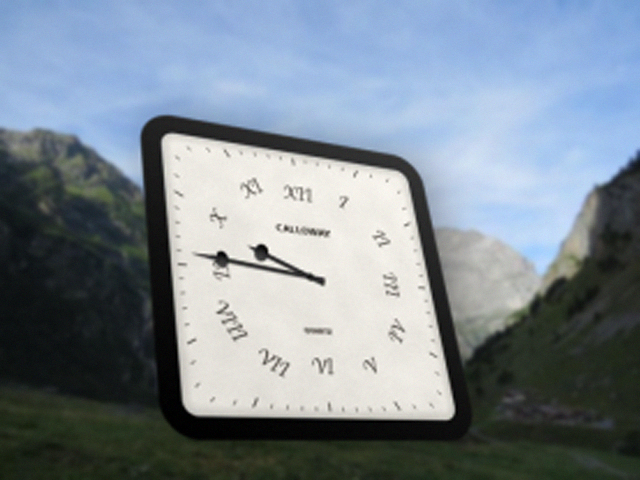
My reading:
**9:46**
